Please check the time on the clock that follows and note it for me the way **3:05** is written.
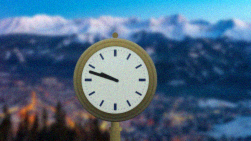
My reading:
**9:48**
